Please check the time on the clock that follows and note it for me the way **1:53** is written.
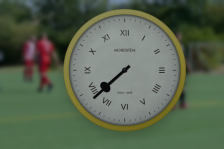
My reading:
**7:38**
